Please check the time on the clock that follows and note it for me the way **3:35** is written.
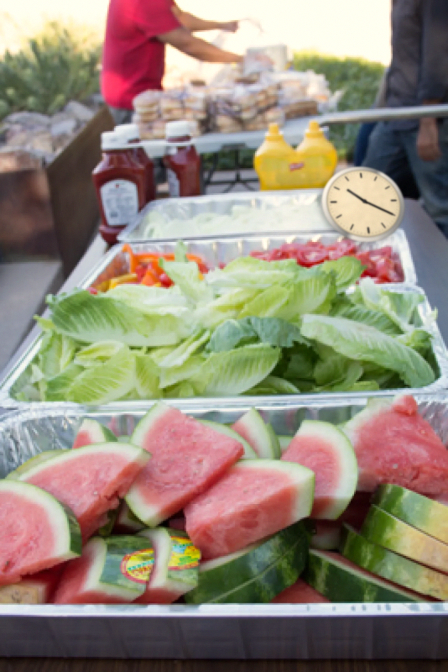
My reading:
**10:20**
